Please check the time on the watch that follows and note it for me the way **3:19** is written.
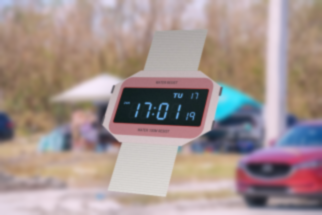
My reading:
**17:01**
